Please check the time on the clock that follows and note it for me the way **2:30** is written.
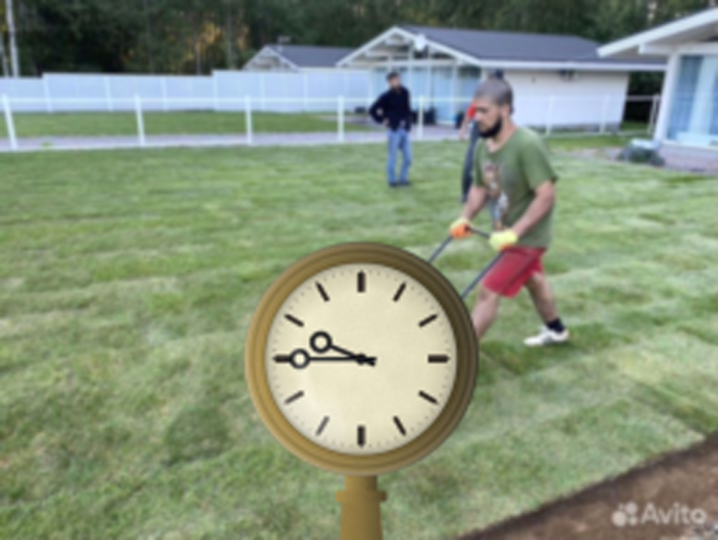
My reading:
**9:45**
